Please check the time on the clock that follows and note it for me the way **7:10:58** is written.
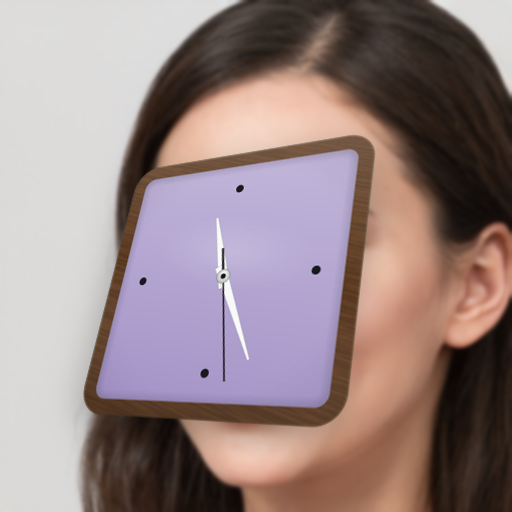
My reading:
**11:25:28**
